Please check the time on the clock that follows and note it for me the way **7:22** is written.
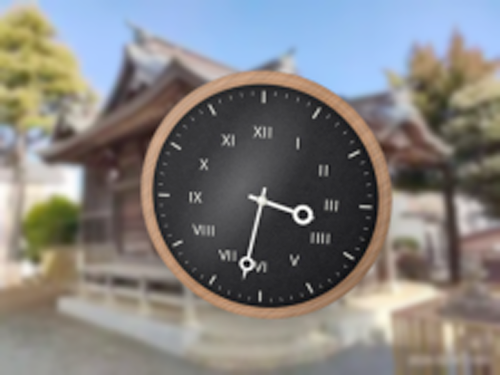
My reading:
**3:32**
